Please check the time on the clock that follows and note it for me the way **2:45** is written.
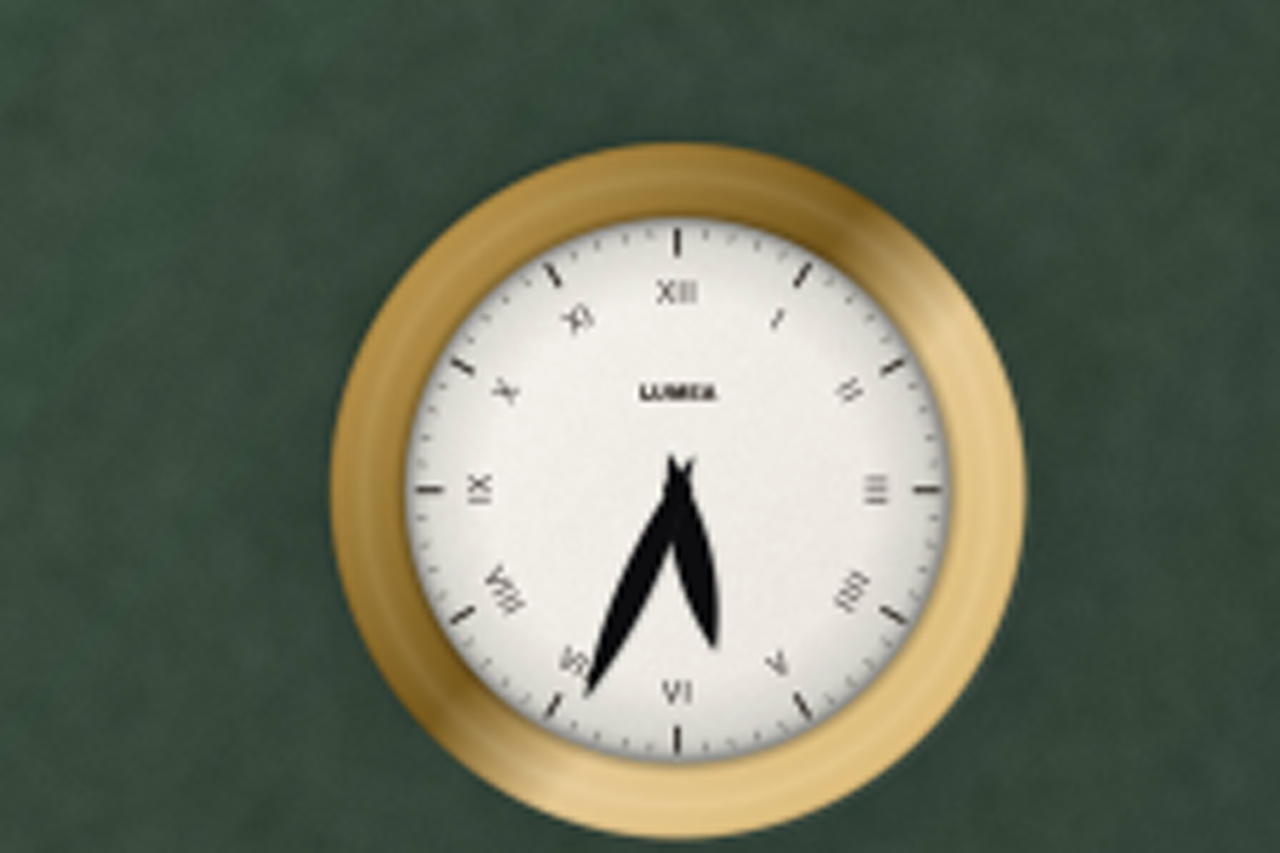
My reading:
**5:34**
